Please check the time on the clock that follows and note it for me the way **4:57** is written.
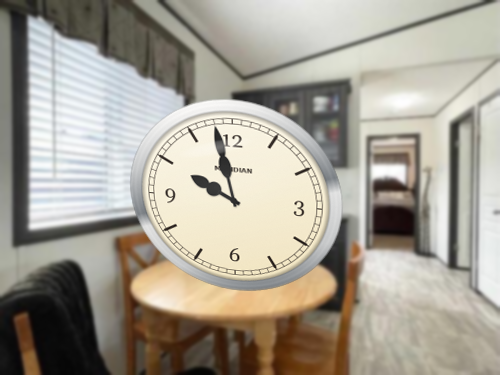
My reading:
**9:58**
